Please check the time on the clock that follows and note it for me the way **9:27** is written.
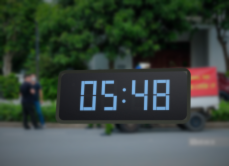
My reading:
**5:48**
